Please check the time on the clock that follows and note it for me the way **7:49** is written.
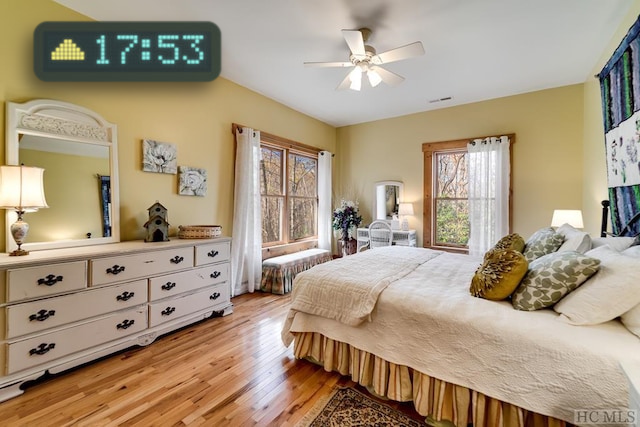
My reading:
**17:53**
